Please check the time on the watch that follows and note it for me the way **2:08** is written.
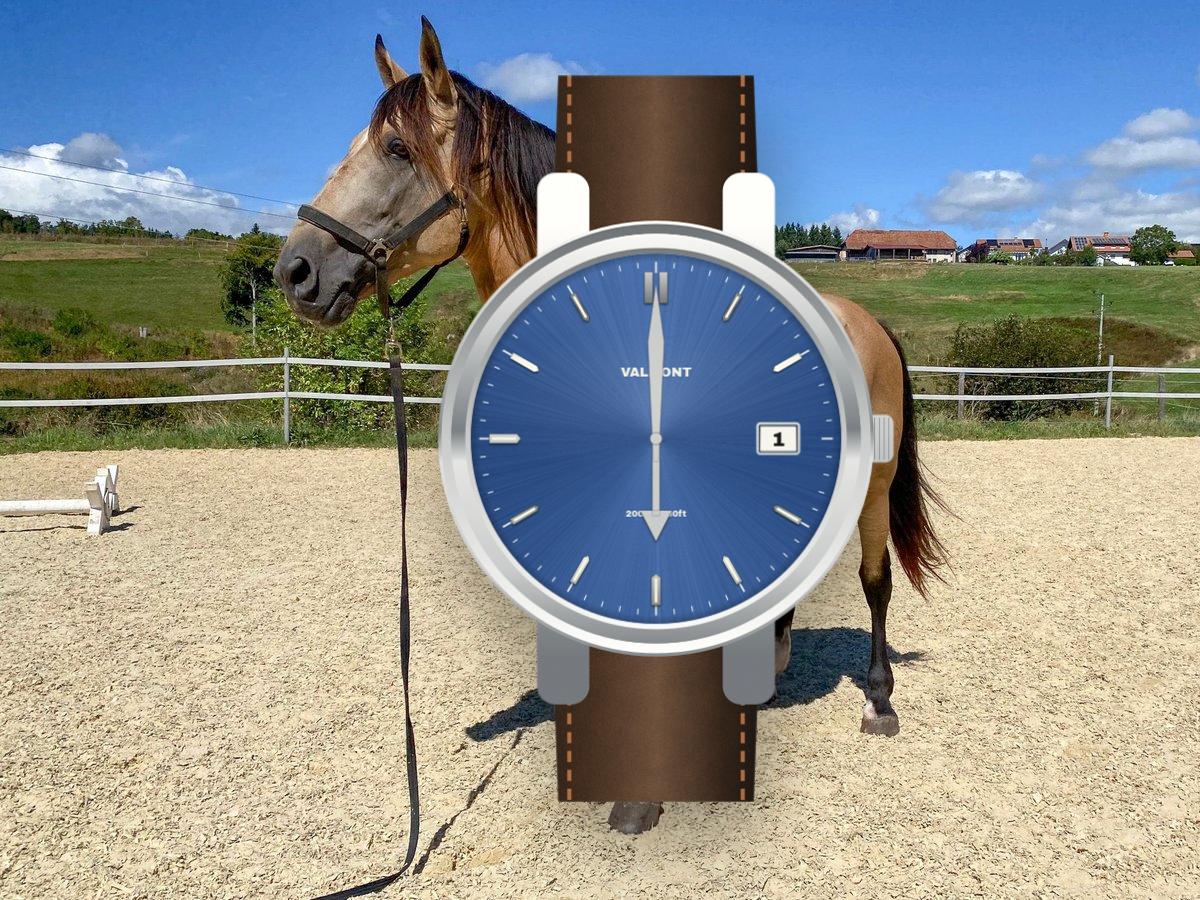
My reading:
**6:00**
